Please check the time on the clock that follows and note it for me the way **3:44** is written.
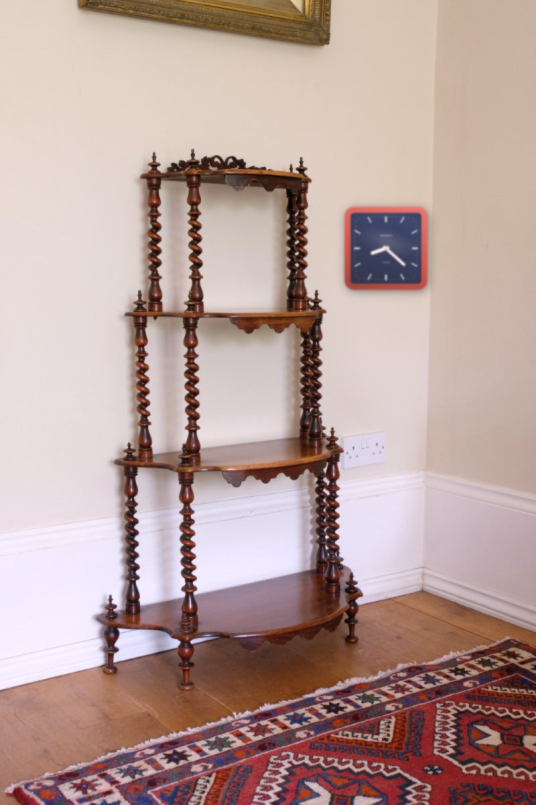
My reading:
**8:22**
